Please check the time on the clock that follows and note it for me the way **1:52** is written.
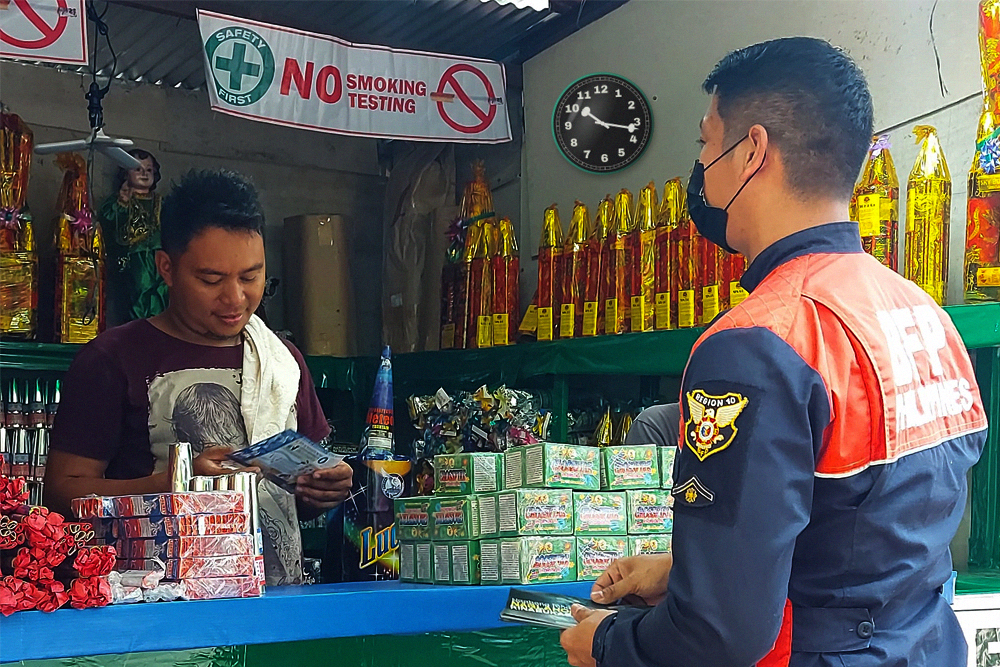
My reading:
**10:17**
